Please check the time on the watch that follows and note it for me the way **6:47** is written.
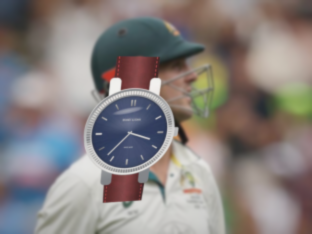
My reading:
**3:37**
